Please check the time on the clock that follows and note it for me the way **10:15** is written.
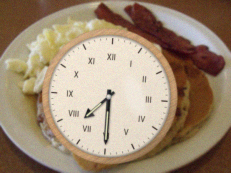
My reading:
**7:30**
